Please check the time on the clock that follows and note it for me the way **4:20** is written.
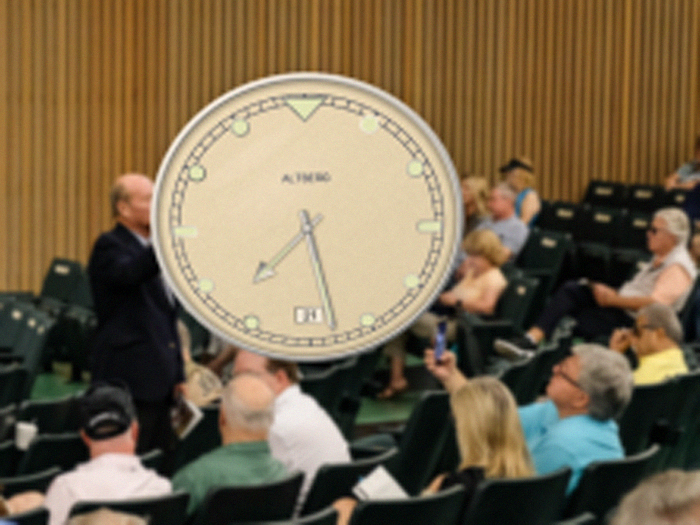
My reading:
**7:28**
